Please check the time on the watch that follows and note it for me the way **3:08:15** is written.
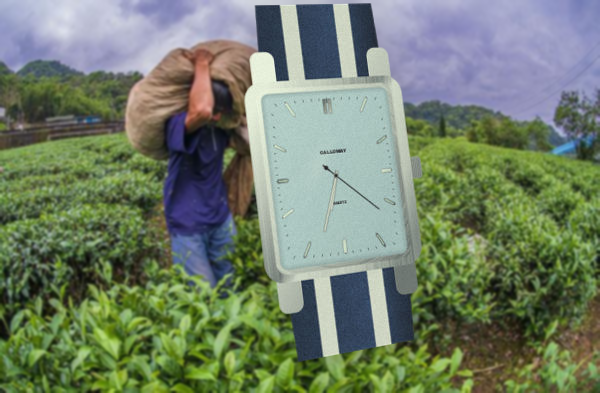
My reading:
**6:33:22**
